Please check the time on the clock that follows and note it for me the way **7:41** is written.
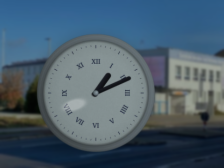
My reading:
**1:11**
